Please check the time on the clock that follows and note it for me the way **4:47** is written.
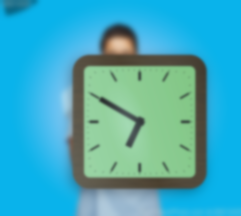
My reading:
**6:50**
